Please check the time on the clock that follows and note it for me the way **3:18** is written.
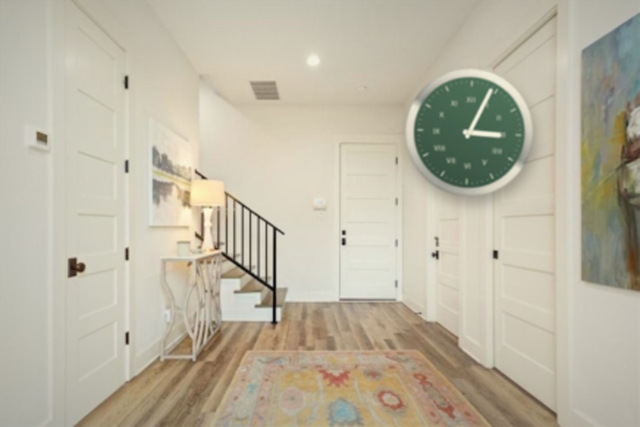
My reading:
**3:04**
